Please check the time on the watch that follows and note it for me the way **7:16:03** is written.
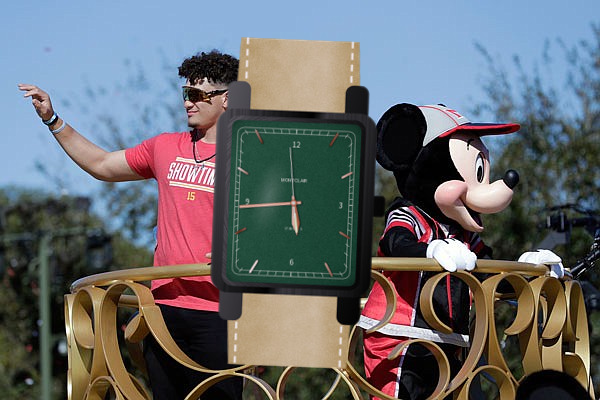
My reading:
**5:43:59**
